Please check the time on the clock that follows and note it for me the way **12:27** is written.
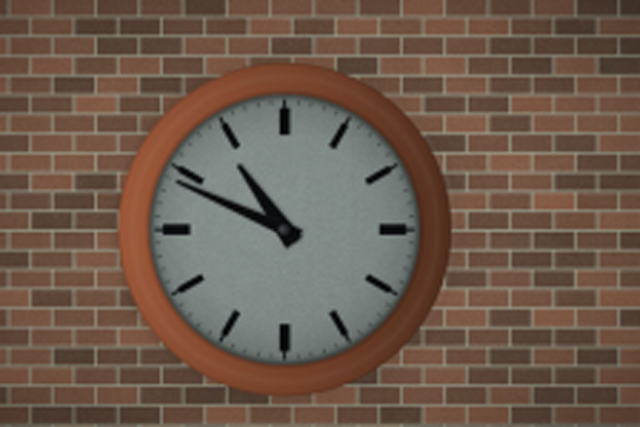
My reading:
**10:49**
